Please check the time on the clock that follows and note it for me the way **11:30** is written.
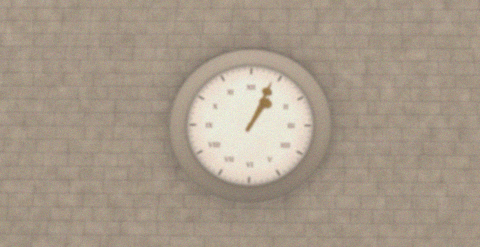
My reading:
**1:04**
